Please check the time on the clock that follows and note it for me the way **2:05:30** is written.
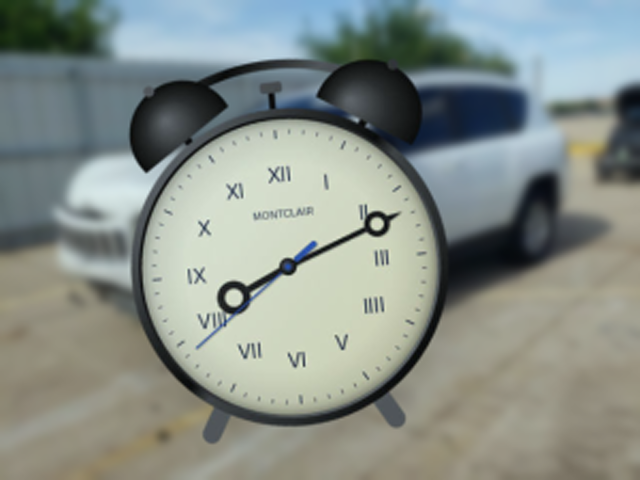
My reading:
**8:11:39**
